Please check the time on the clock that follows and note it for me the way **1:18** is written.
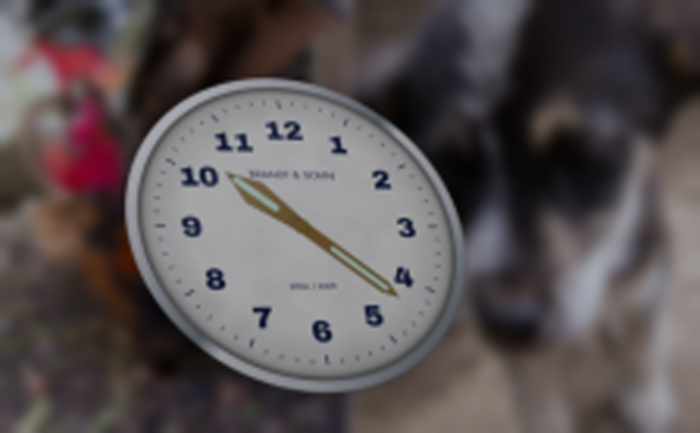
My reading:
**10:22**
